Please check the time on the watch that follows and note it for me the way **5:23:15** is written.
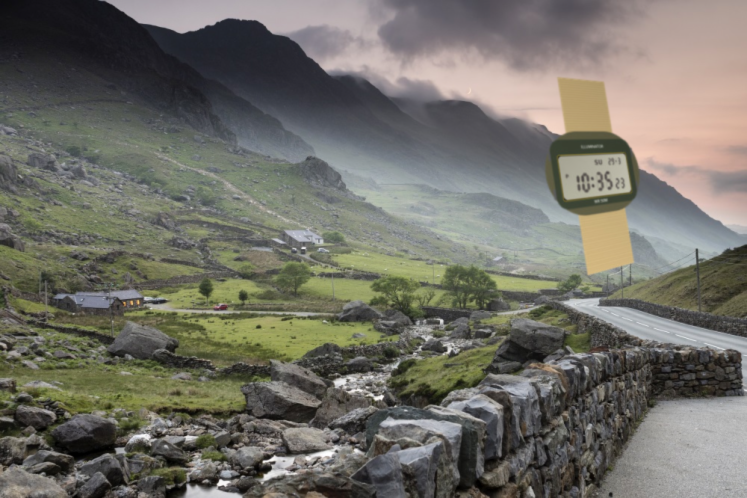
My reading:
**10:35:23**
